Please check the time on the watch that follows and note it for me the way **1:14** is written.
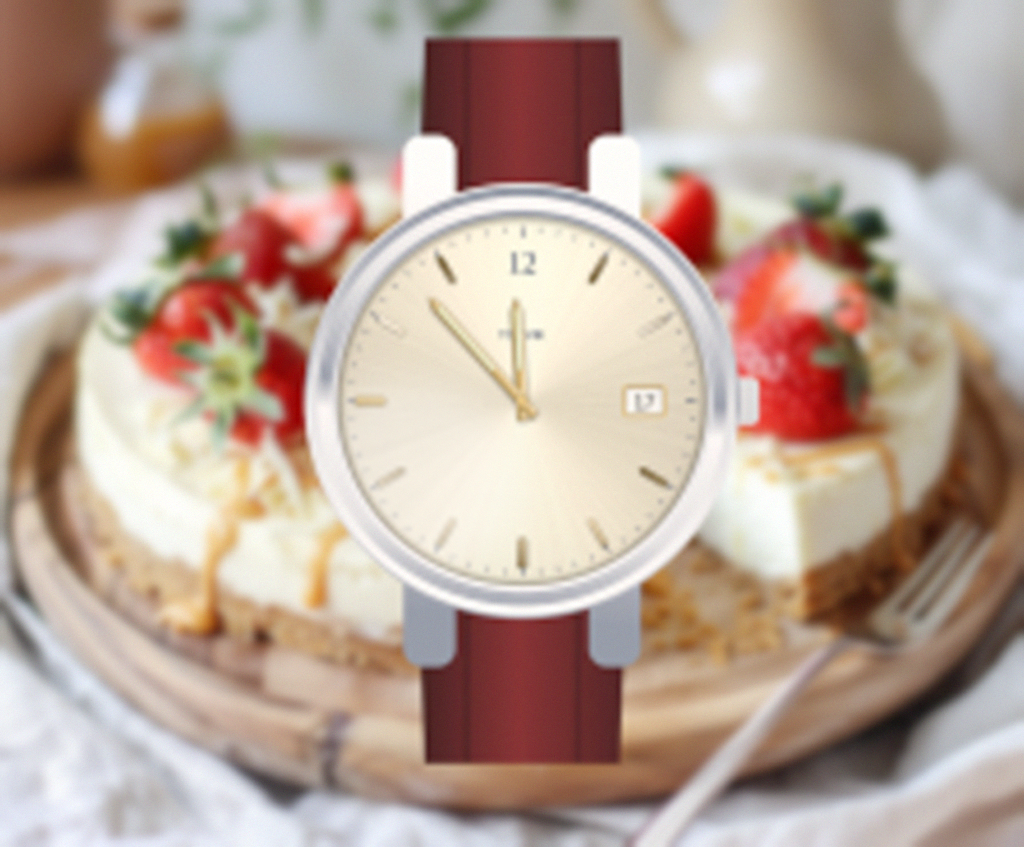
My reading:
**11:53**
